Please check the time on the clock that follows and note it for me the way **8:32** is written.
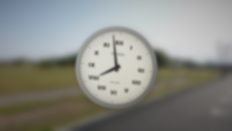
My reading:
**7:58**
